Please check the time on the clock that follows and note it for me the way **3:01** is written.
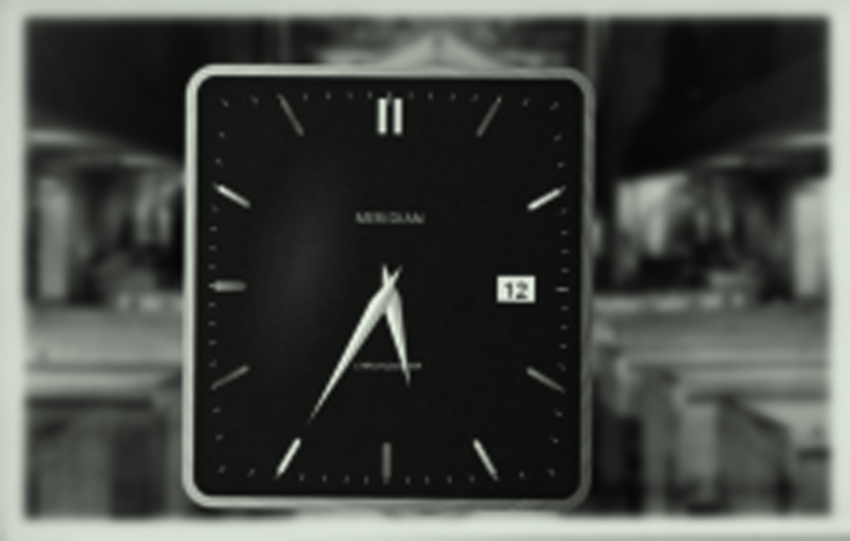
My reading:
**5:35**
